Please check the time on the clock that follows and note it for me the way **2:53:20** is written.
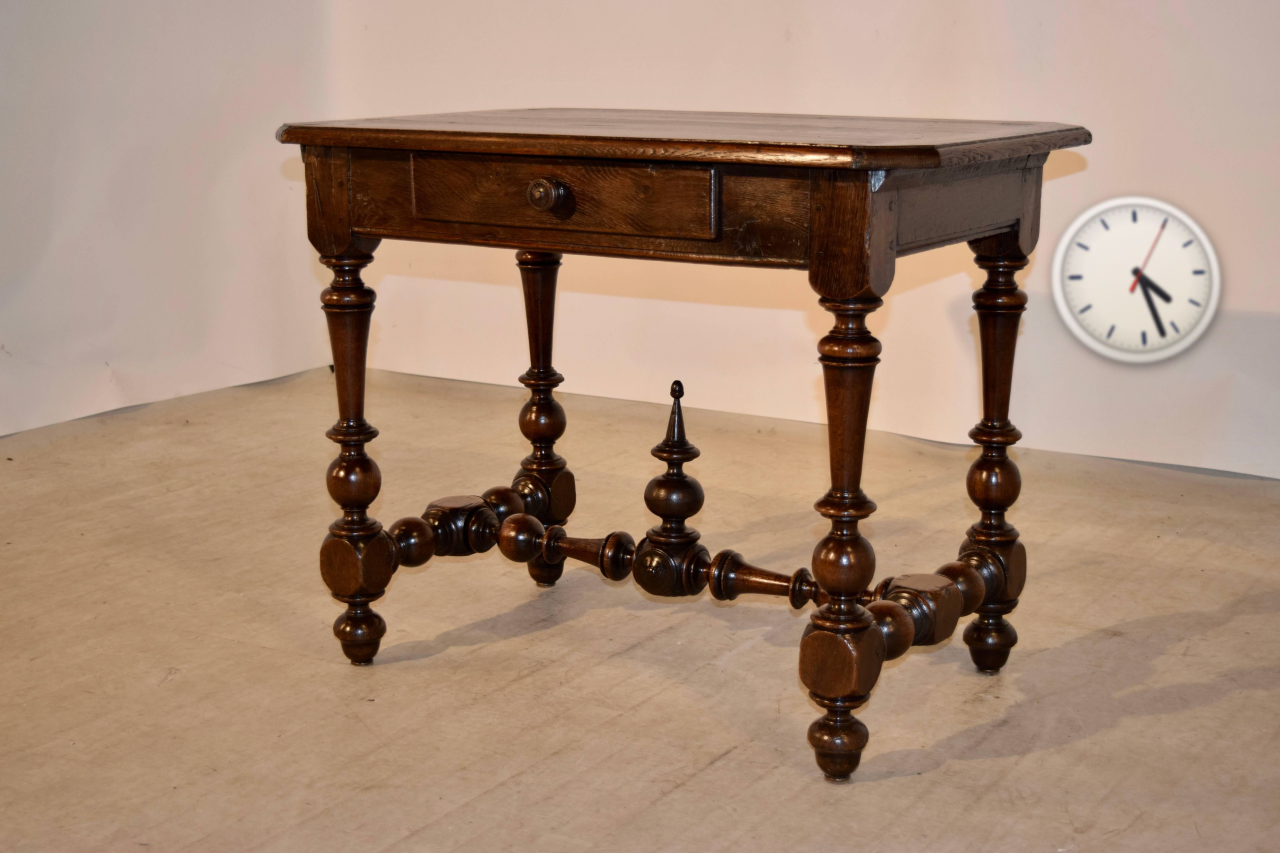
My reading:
**4:27:05**
